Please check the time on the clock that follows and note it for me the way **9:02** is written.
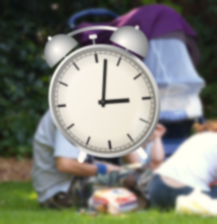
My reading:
**3:02**
